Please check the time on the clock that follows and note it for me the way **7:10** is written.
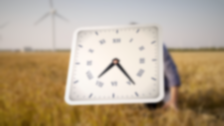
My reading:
**7:24**
